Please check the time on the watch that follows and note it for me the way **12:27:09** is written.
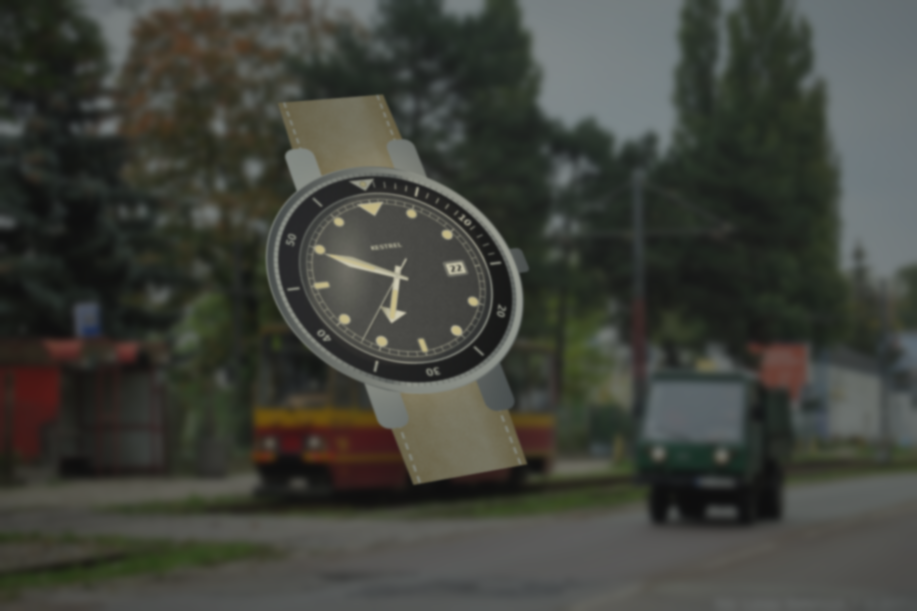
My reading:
**6:49:37**
